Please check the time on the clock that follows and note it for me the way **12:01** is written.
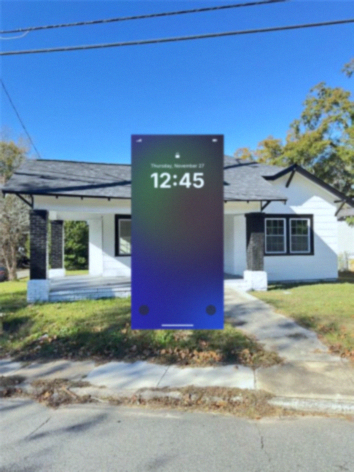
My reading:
**12:45**
